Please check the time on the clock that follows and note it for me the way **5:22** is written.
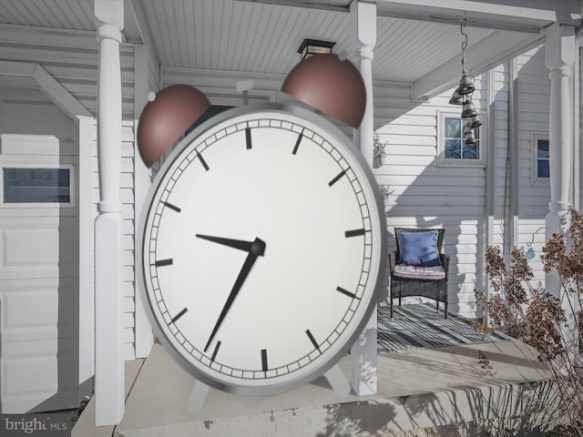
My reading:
**9:36**
